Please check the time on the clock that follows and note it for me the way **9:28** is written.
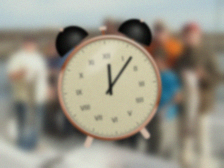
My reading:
**12:07**
